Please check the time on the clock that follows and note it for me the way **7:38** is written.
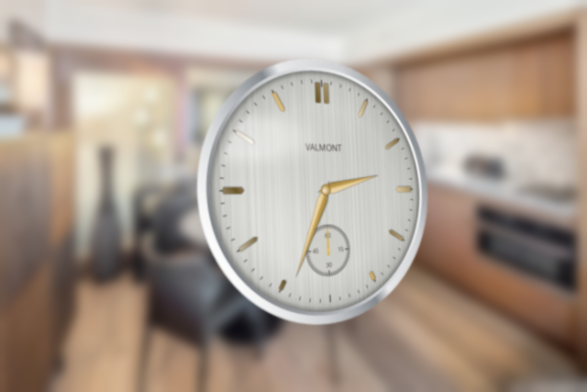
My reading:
**2:34**
